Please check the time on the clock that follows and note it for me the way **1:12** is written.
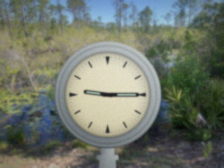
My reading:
**9:15**
